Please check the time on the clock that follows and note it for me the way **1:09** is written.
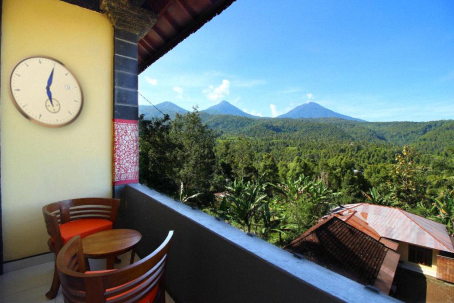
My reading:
**6:05**
